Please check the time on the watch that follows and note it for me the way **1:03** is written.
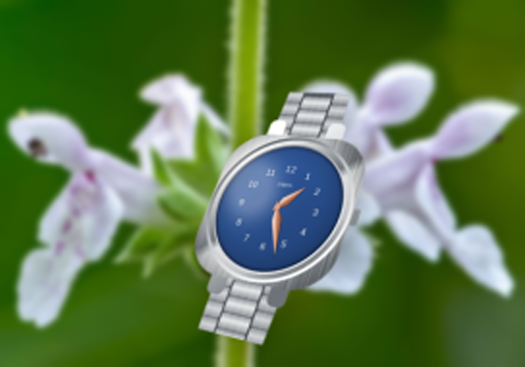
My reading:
**1:27**
